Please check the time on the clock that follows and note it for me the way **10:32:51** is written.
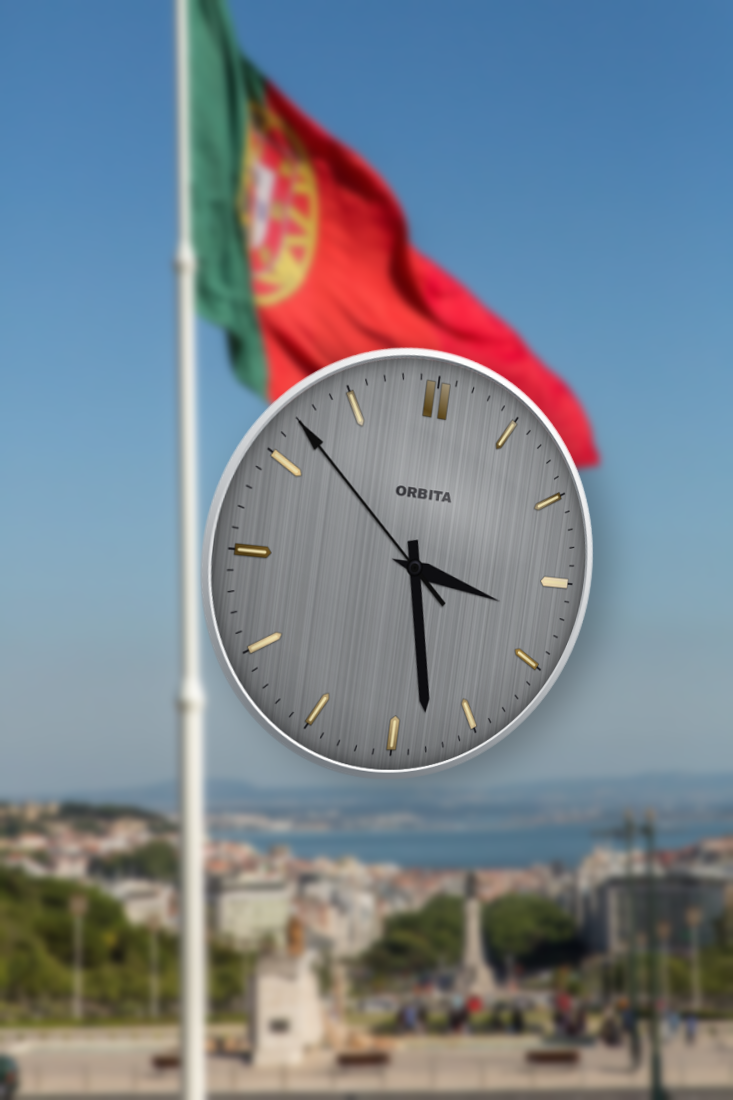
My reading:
**3:27:52**
